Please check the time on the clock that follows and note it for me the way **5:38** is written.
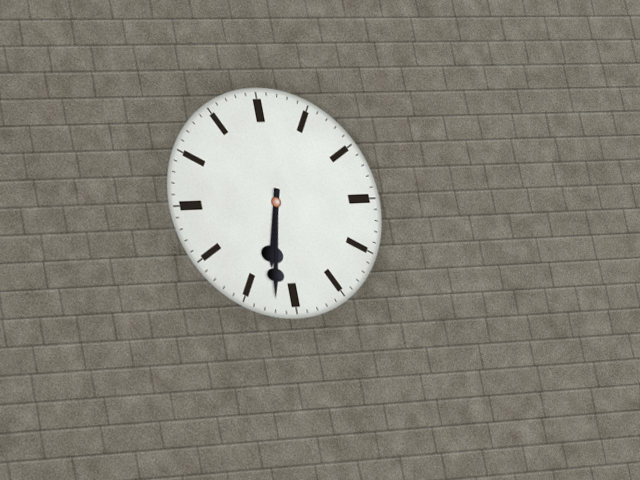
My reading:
**6:32**
